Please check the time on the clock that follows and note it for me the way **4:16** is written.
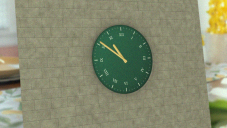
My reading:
**10:51**
